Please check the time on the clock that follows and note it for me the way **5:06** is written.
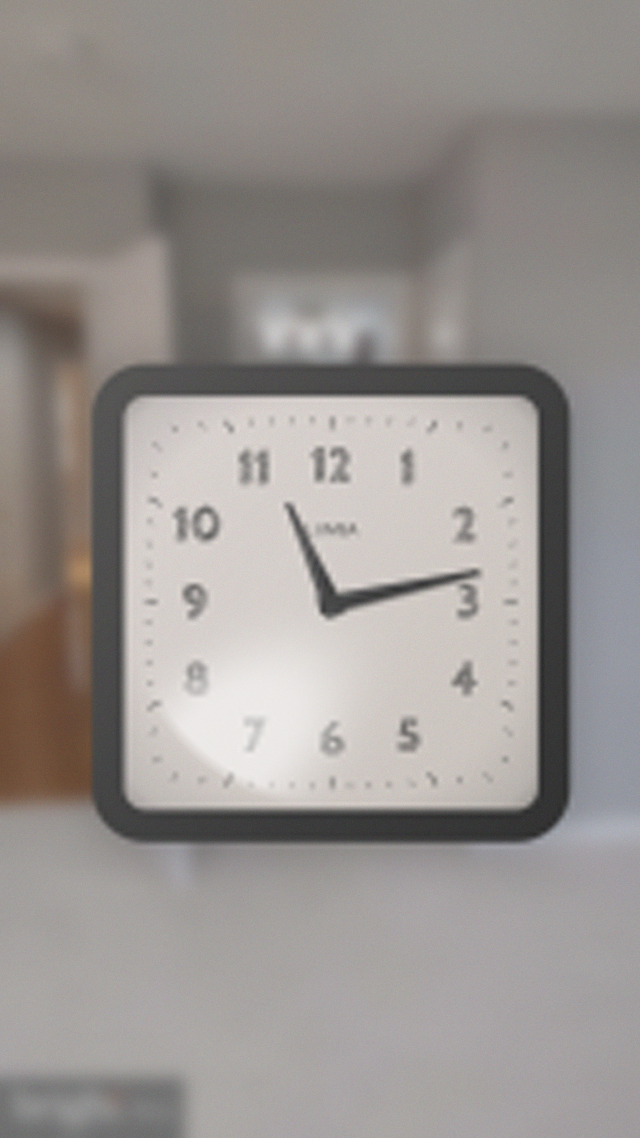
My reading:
**11:13**
